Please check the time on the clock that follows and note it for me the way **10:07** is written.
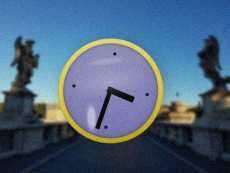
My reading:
**3:32**
